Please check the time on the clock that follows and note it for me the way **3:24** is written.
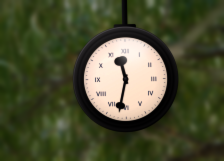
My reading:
**11:32**
